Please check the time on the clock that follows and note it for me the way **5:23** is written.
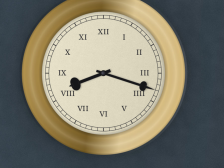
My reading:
**8:18**
